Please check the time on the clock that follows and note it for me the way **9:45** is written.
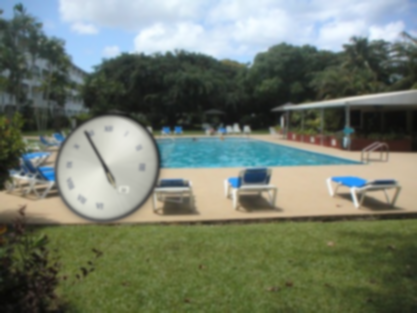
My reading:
**4:54**
